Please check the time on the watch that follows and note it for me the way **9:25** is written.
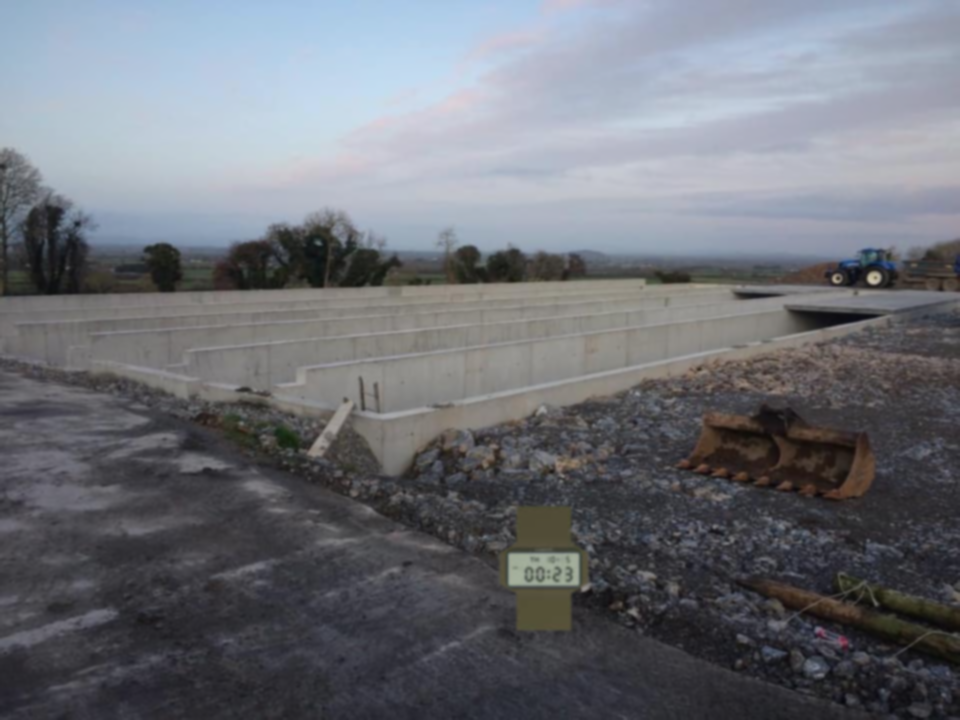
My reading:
**0:23**
